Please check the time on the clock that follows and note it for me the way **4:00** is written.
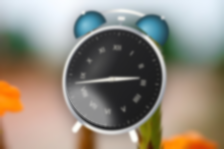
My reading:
**2:43**
